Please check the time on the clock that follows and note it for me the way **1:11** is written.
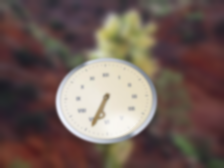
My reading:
**6:34**
